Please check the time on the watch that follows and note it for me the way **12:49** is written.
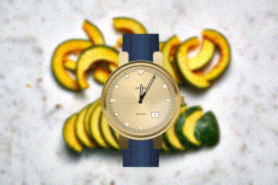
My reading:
**12:05**
